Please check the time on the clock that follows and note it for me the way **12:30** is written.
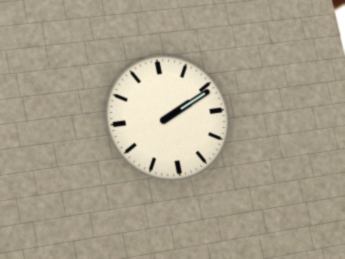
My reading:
**2:11**
